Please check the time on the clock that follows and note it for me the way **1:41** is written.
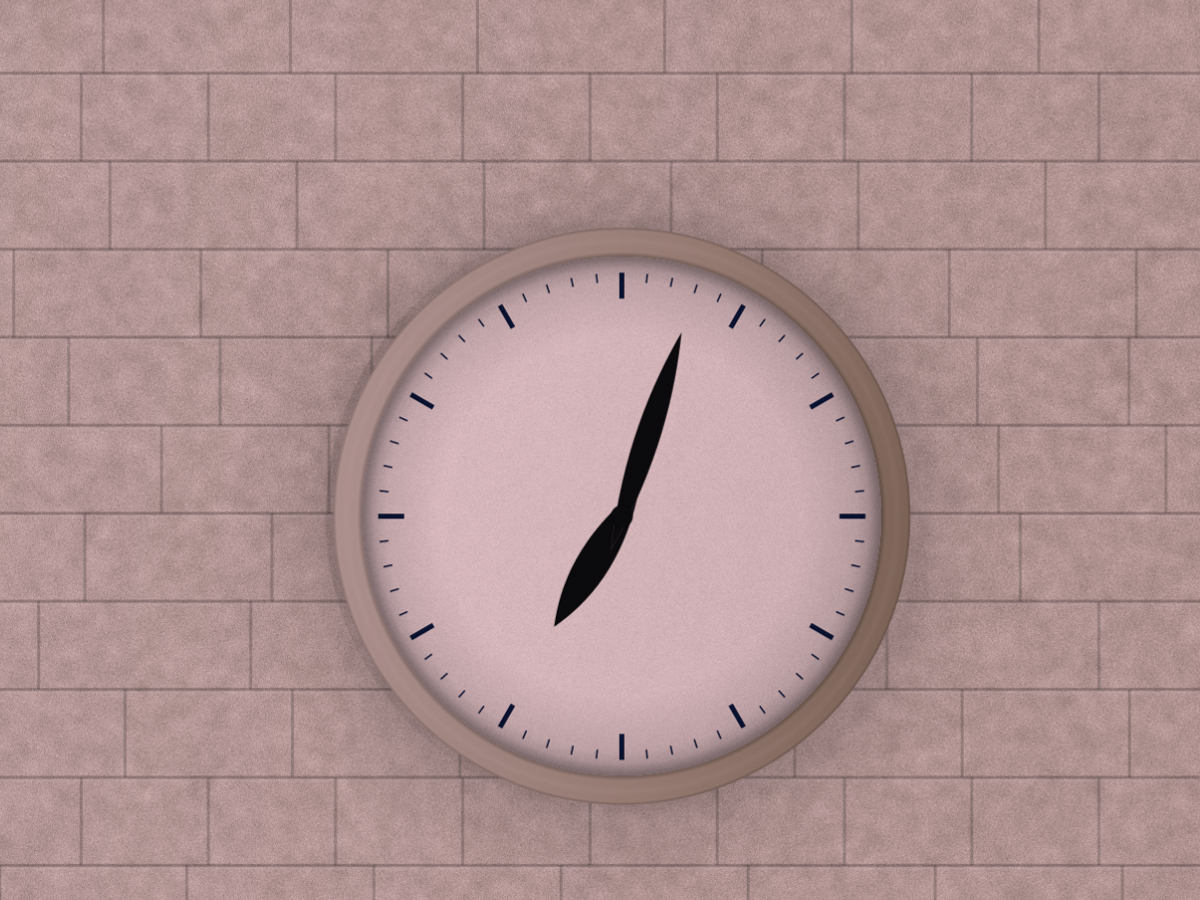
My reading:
**7:03**
